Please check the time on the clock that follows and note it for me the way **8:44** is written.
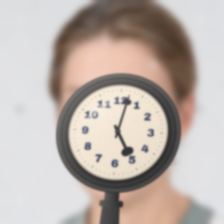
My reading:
**5:02**
